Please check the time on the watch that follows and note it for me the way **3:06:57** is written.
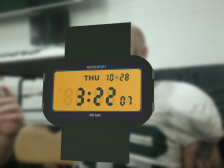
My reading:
**3:22:07**
